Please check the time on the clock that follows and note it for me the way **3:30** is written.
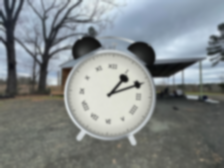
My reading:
**1:11**
